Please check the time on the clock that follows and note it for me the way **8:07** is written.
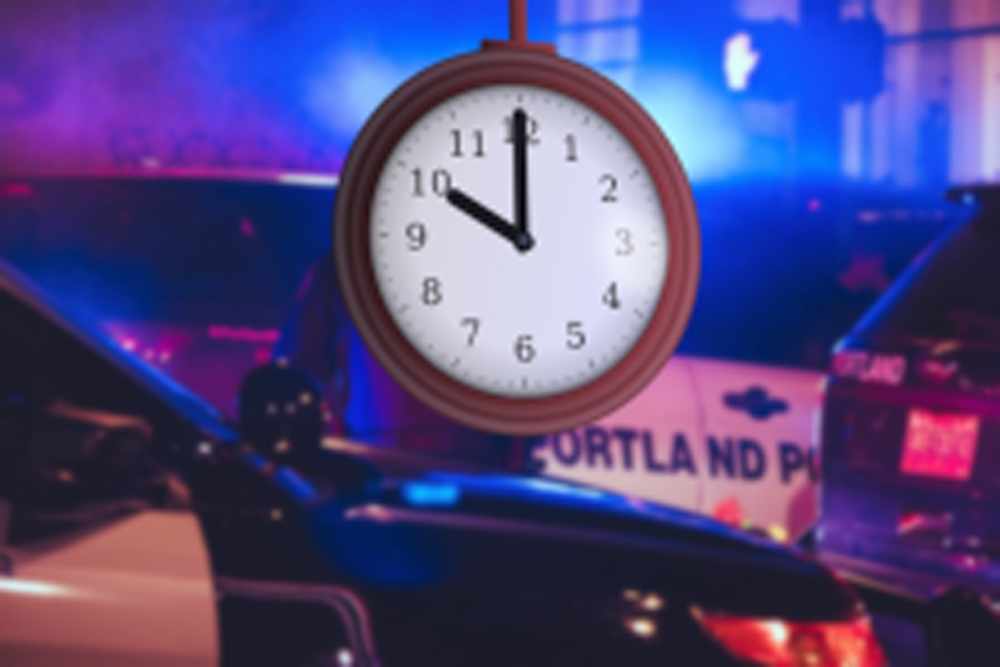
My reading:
**10:00**
